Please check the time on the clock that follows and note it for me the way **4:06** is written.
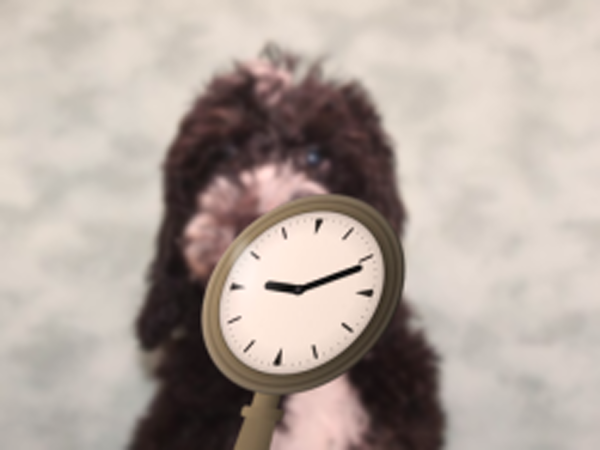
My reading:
**9:11**
